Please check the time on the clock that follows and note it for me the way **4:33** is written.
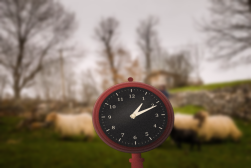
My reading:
**1:11**
